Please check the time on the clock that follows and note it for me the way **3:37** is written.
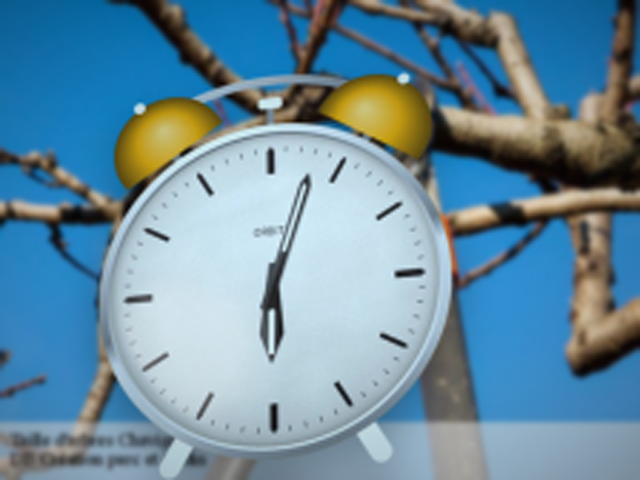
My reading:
**6:03**
